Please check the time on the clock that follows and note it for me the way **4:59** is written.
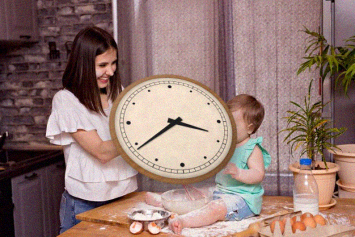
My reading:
**3:39**
